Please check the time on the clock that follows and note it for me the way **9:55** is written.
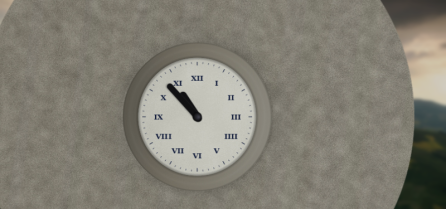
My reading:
**10:53**
